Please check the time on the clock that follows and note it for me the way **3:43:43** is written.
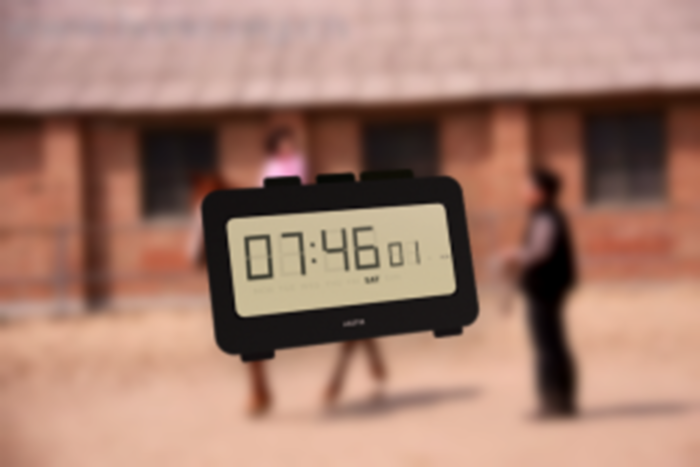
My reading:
**7:46:01**
